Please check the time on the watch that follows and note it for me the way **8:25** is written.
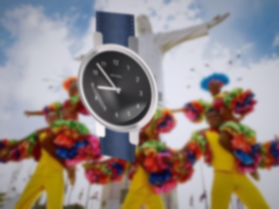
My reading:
**8:53**
